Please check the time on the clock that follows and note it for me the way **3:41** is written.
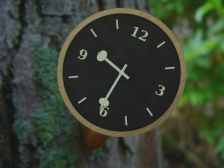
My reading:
**9:31**
